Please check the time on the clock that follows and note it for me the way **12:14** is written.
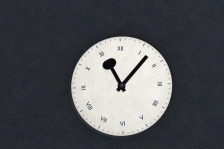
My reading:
**11:07**
